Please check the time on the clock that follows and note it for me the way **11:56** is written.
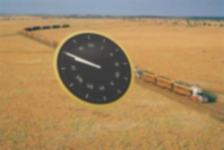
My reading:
**9:50**
